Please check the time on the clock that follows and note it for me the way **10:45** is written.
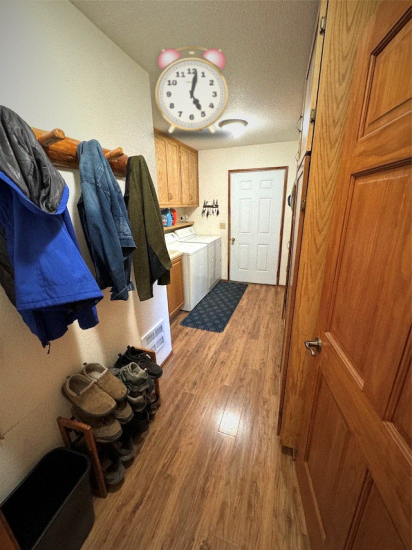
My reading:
**5:02**
